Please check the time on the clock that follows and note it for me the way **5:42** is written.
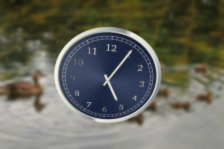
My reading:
**5:05**
